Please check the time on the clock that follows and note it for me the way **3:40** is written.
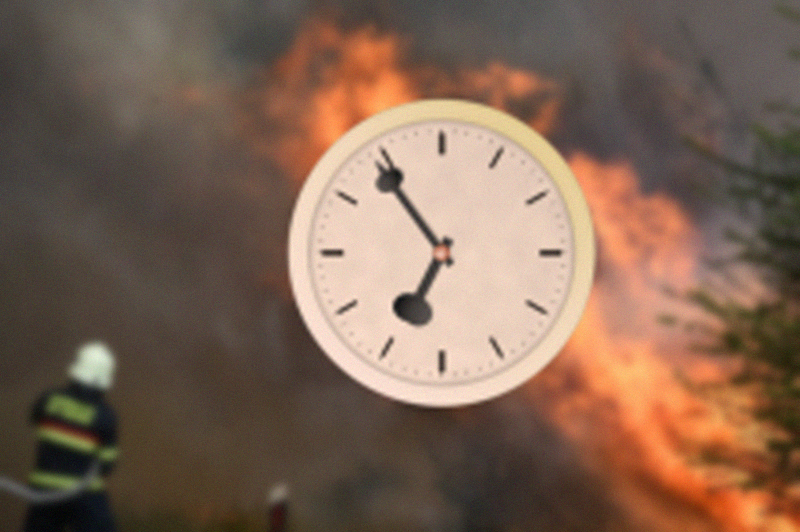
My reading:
**6:54**
